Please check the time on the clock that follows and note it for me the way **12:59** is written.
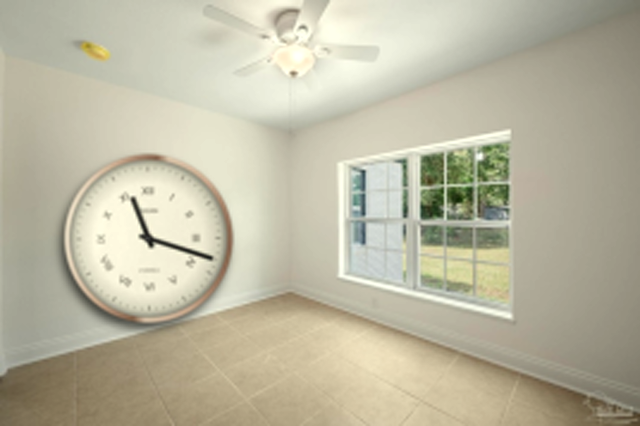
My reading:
**11:18**
